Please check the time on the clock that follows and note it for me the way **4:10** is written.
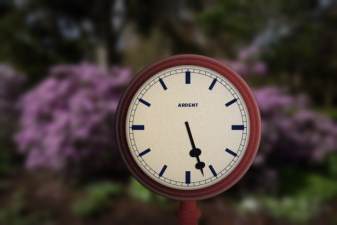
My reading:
**5:27**
